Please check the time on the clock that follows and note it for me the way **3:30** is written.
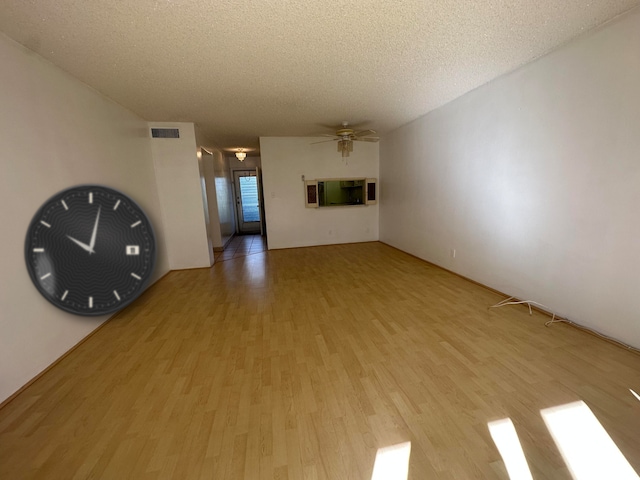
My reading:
**10:02**
